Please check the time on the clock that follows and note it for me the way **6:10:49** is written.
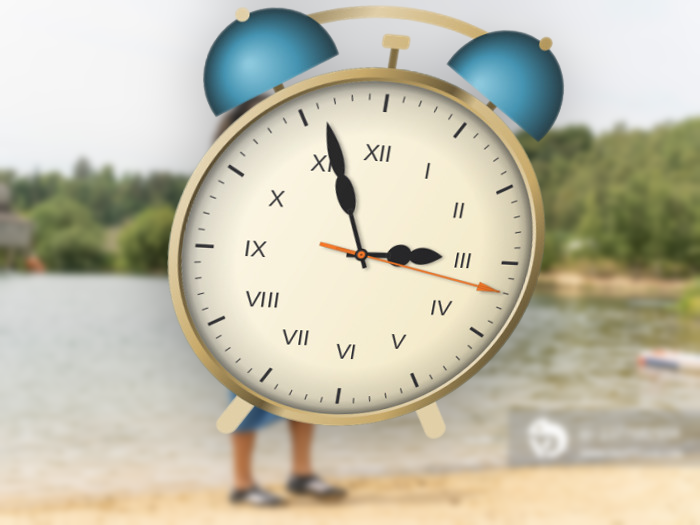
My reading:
**2:56:17**
